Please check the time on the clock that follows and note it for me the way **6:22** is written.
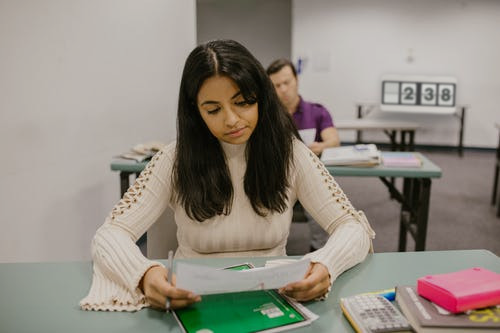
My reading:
**2:38**
